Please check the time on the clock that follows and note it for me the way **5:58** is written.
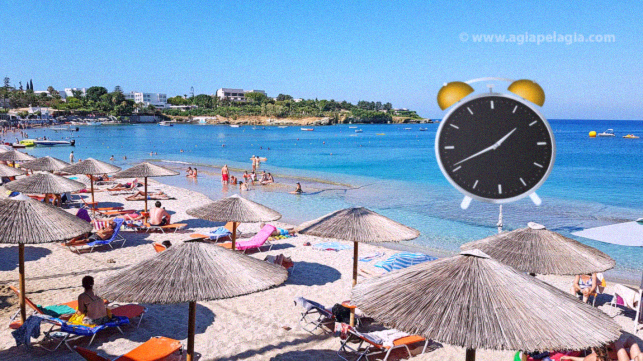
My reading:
**1:41**
